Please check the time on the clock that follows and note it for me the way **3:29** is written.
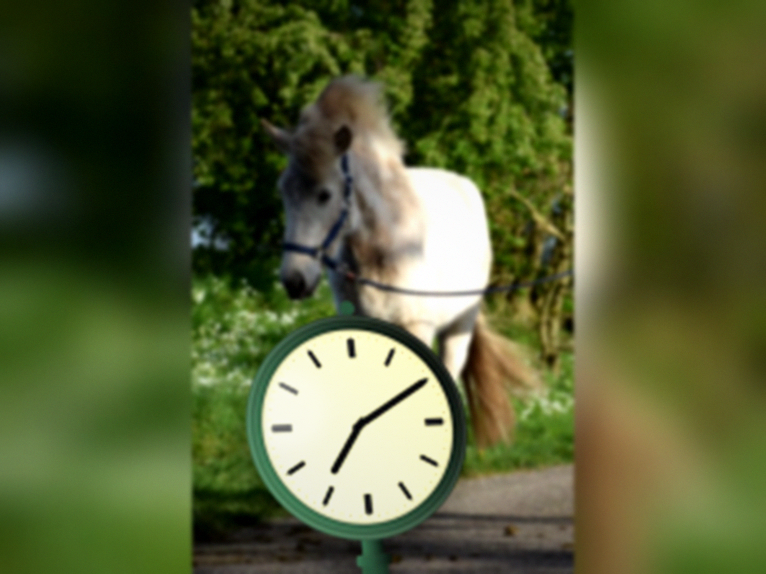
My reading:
**7:10**
